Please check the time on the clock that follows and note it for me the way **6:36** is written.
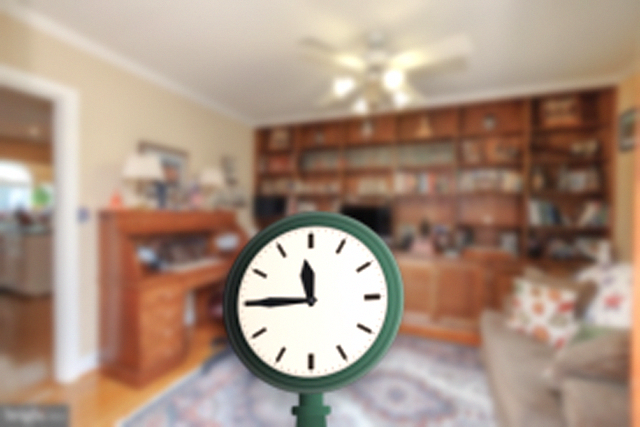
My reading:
**11:45**
